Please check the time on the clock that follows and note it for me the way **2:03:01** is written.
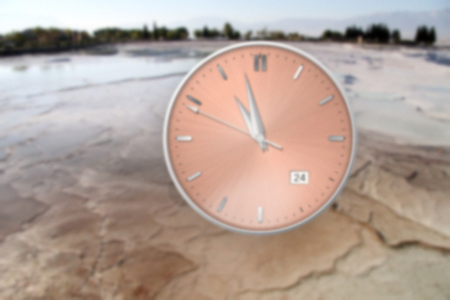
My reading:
**10:57:49**
